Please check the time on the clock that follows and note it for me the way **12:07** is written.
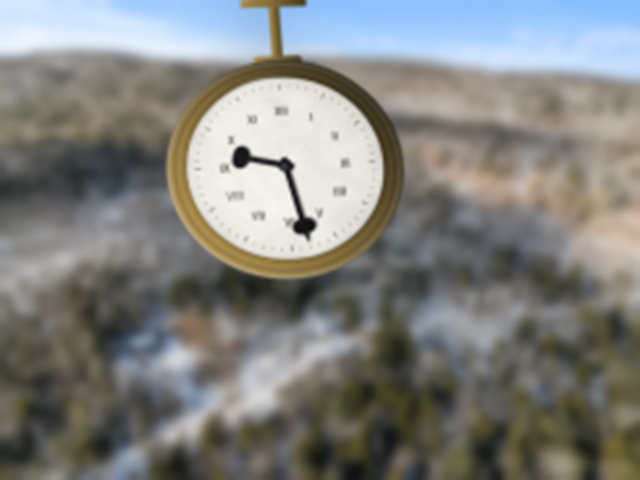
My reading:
**9:28**
